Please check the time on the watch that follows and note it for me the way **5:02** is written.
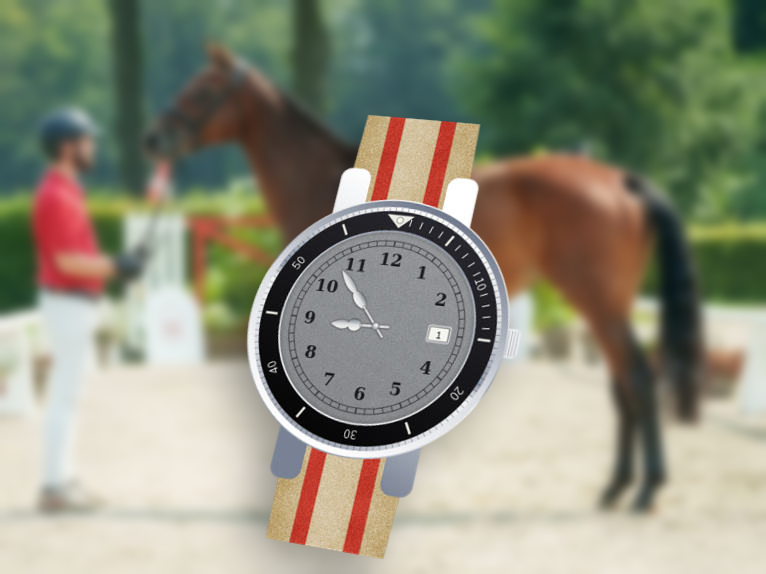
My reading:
**8:53**
